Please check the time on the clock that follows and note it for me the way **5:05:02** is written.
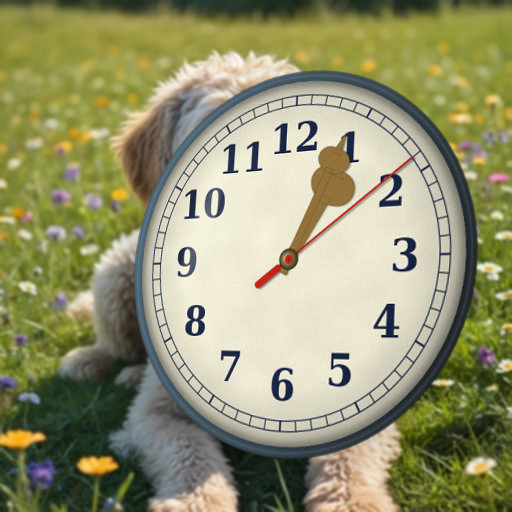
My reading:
**1:04:09**
